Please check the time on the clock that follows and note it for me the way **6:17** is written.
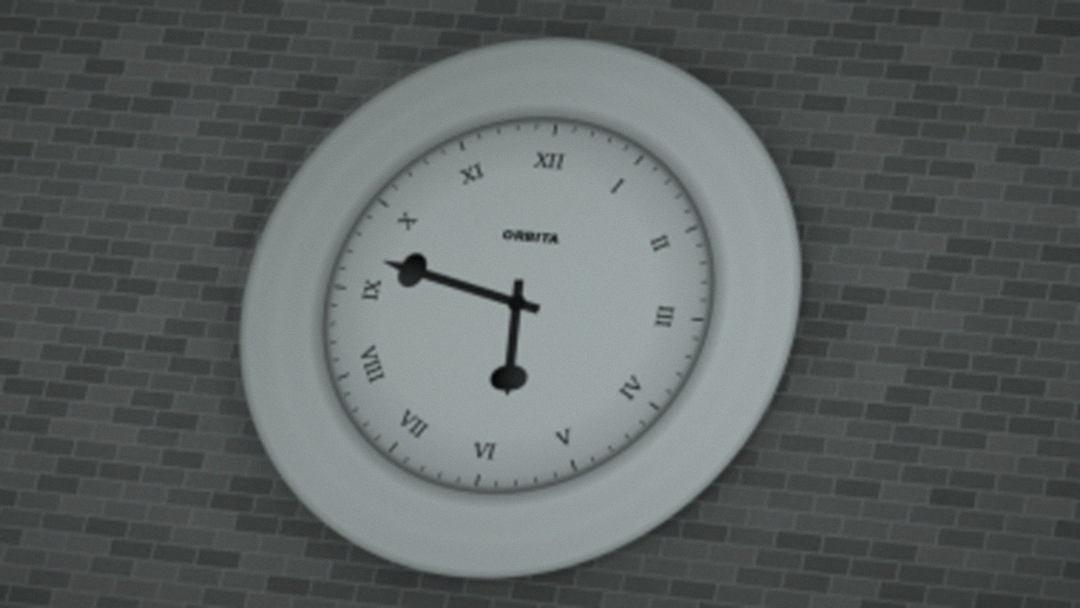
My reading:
**5:47**
